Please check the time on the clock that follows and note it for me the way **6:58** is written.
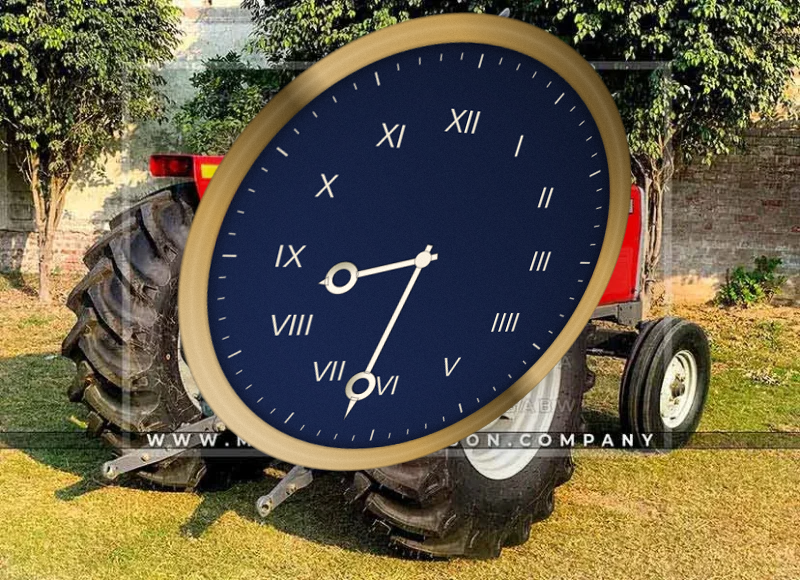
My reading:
**8:32**
